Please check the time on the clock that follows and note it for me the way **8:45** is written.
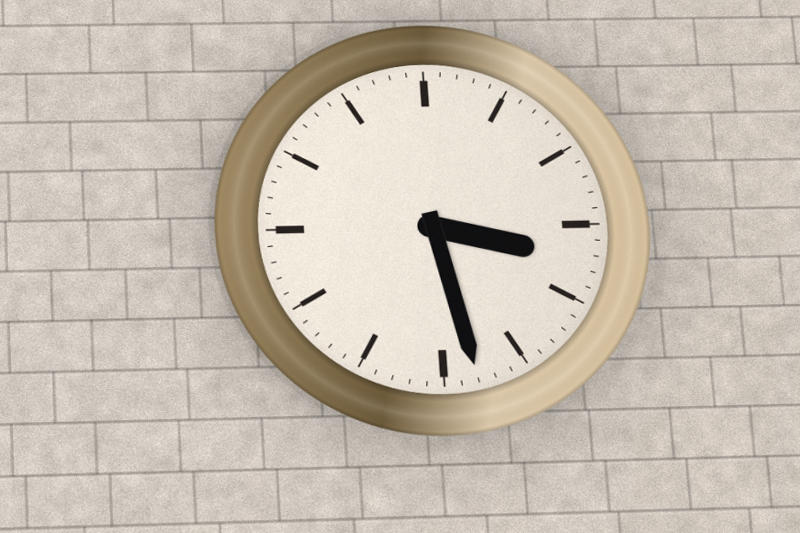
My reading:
**3:28**
